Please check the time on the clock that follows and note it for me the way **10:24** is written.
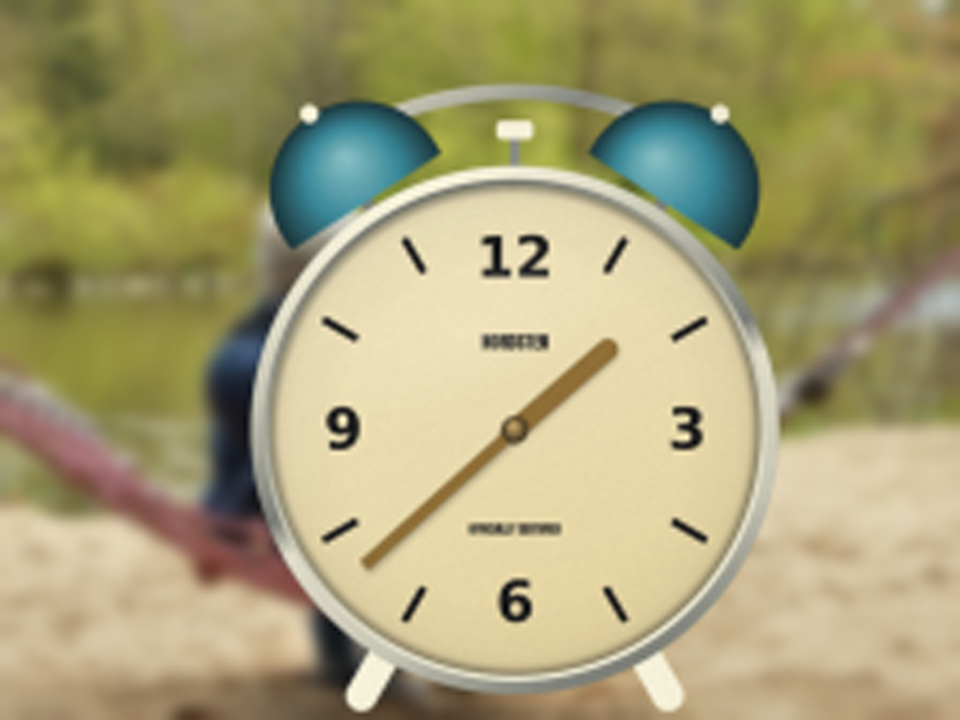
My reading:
**1:38**
